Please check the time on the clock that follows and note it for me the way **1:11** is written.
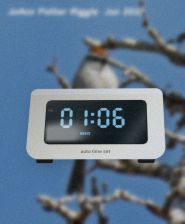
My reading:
**1:06**
